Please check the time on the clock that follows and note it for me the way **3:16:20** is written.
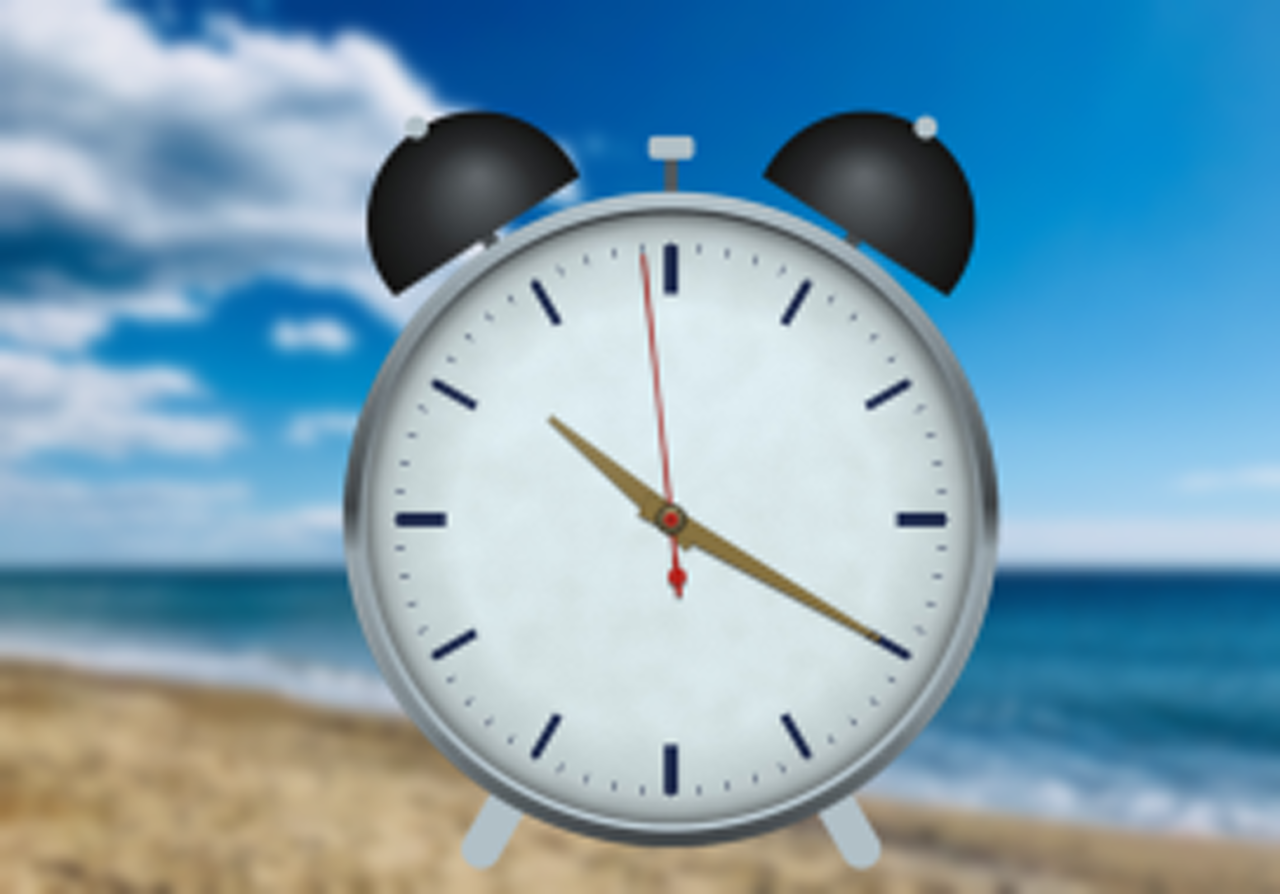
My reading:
**10:19:59**
